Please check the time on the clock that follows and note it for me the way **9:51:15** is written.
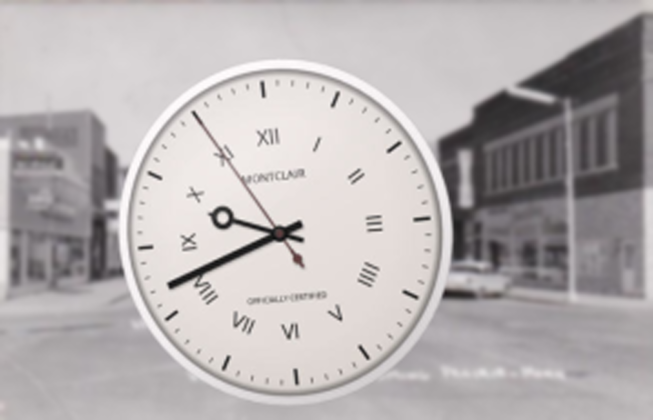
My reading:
**9:41:55**
